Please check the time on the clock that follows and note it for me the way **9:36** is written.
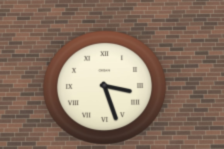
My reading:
**3:27**
